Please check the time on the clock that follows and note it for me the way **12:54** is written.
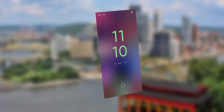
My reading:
**11:10**
